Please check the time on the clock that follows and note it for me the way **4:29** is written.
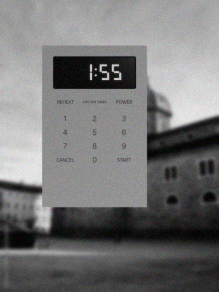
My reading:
**1:55**
